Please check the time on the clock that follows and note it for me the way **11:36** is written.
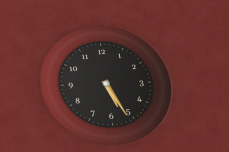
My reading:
**5:26**
